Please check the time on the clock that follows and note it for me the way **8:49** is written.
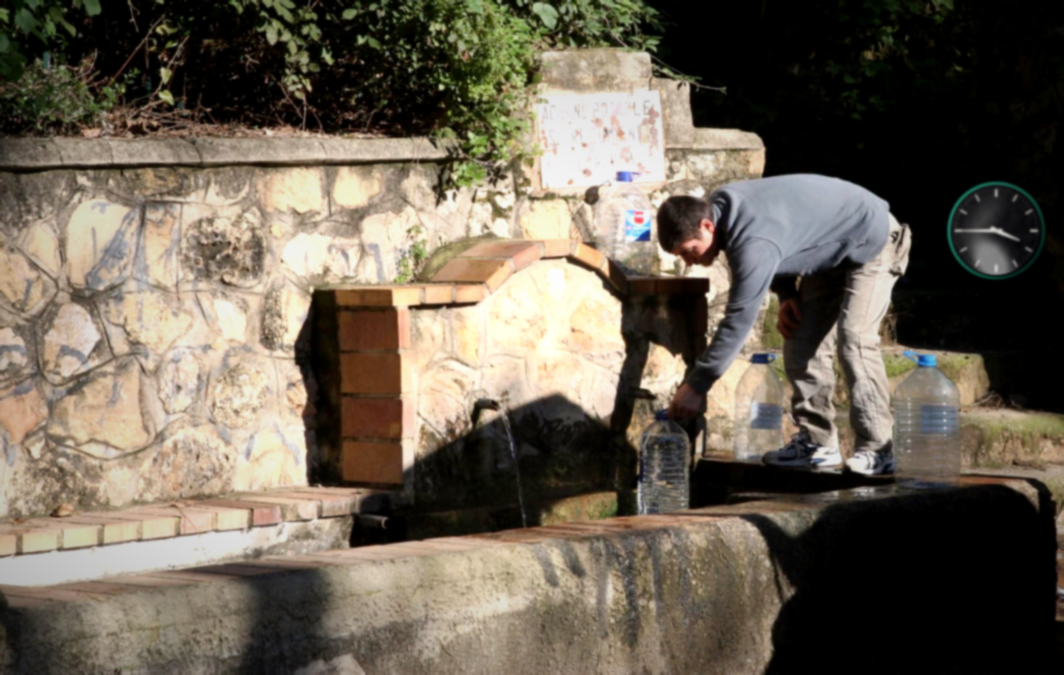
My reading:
**3:45**
